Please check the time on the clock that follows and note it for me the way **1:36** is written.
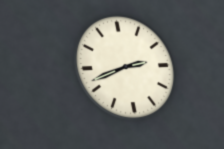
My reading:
**2:42**
